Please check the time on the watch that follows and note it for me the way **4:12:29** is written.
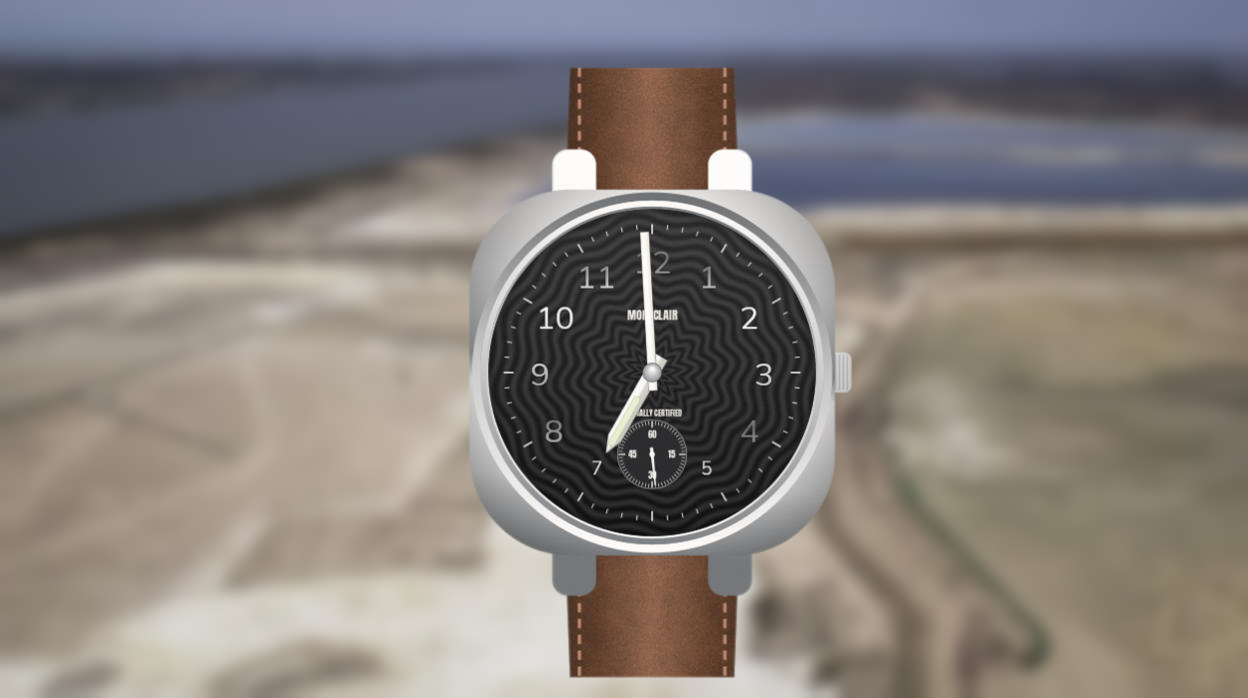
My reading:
**6:59:29**
